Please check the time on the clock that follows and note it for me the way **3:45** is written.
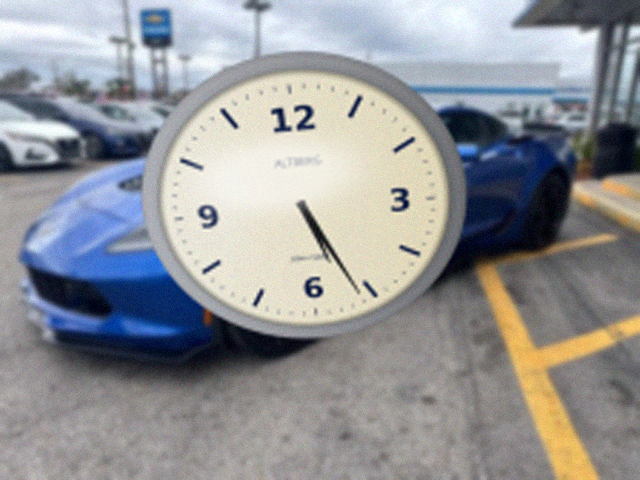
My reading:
**5:26**
